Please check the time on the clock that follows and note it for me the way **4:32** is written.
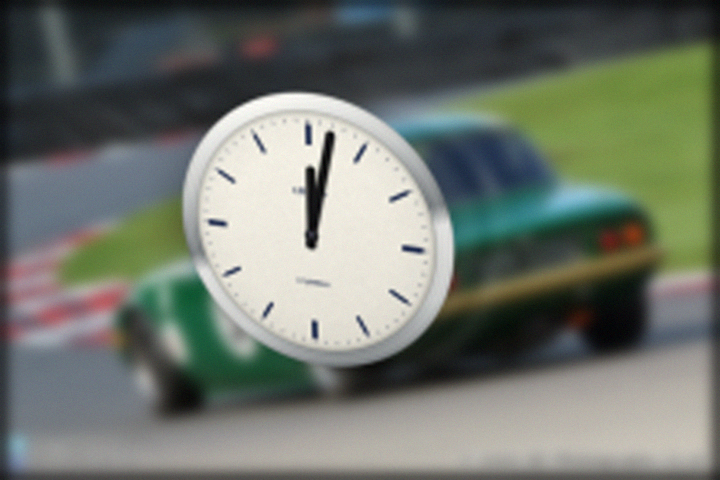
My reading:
**12:02**
